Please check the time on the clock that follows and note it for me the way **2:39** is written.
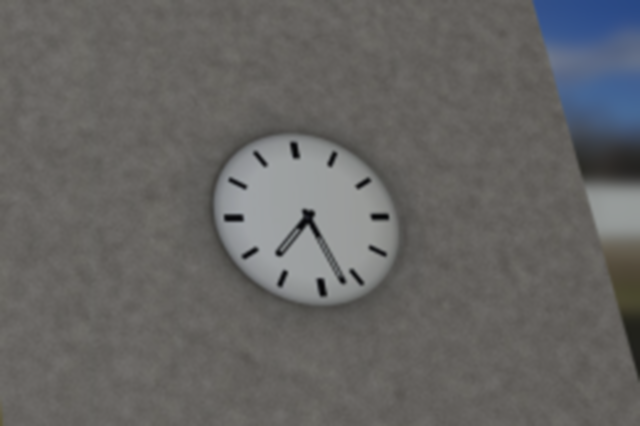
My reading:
**7:27**
